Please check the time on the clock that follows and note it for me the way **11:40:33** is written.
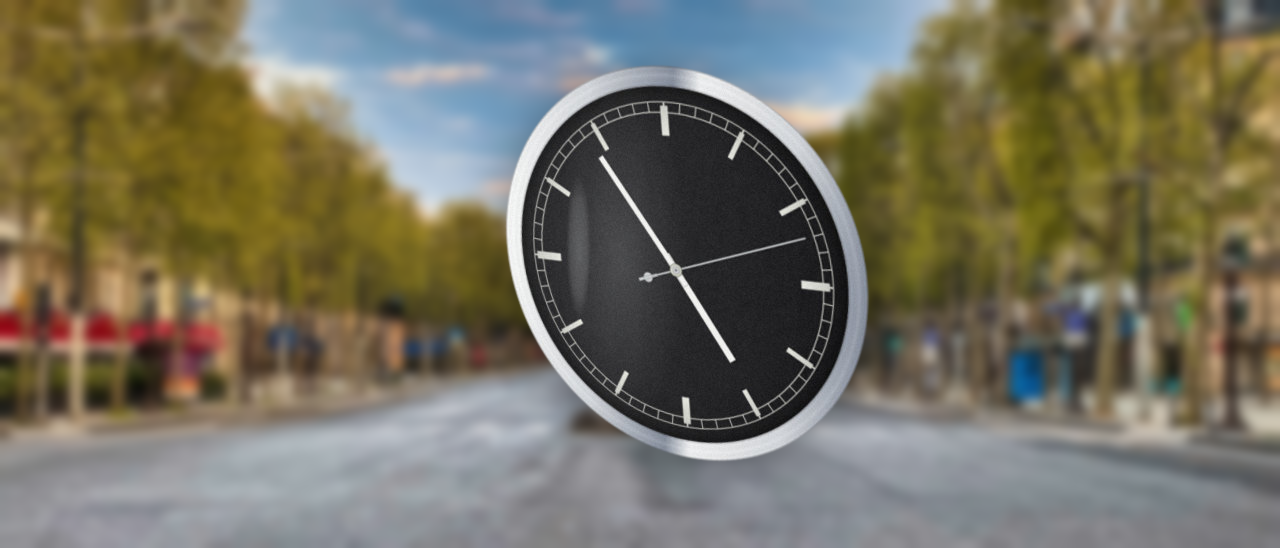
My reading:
**4:54:12**
